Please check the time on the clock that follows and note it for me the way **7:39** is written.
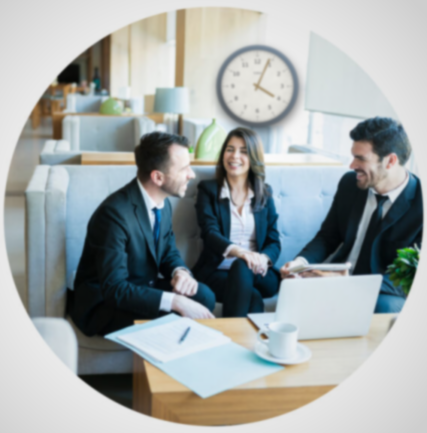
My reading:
**4:04**
